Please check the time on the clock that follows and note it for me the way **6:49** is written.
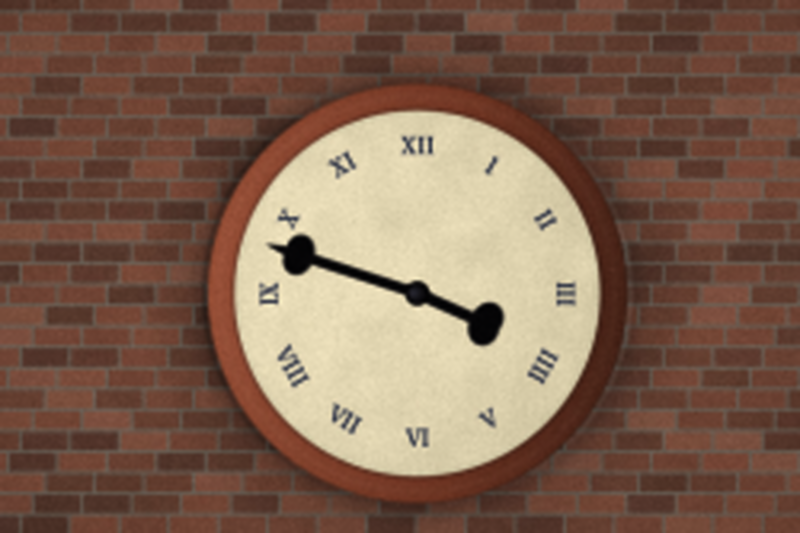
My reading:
**3:48**
